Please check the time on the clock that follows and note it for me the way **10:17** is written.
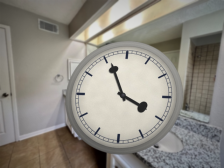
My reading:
**3:56**
